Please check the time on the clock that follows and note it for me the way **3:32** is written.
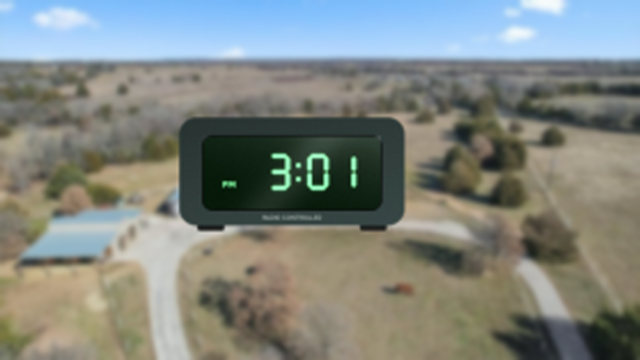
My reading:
**3:01**
